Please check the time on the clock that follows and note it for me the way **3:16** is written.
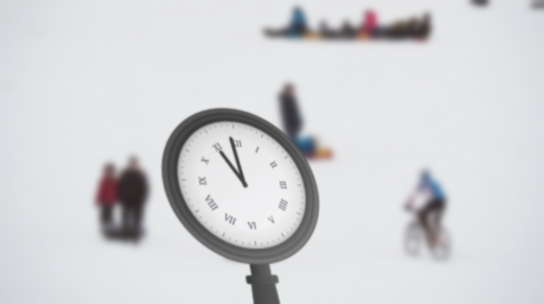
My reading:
**10:59**
